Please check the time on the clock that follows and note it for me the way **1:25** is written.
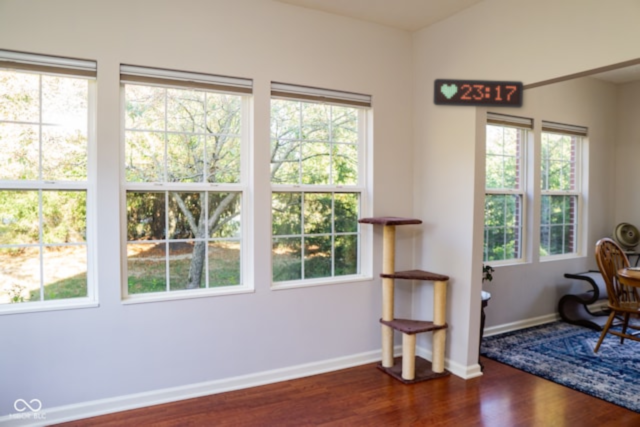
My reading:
**23:17**
